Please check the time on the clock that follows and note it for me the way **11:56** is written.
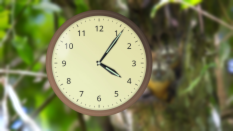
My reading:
**4:06**
